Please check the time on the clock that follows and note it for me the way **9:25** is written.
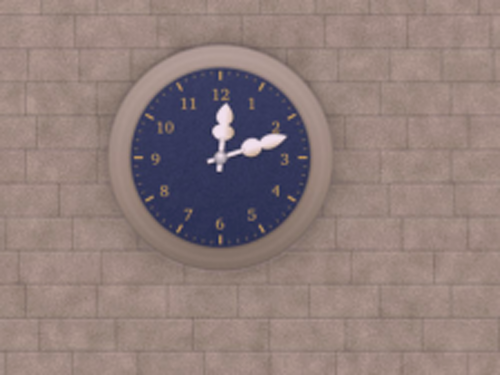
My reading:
**12:12**
